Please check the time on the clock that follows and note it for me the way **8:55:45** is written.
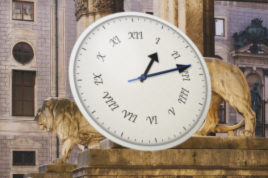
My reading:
**1:13:13**
